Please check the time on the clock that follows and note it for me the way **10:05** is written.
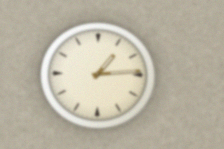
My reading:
**1:14**
